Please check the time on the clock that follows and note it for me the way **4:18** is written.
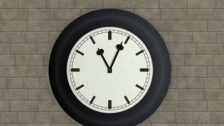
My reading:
**11:04**
